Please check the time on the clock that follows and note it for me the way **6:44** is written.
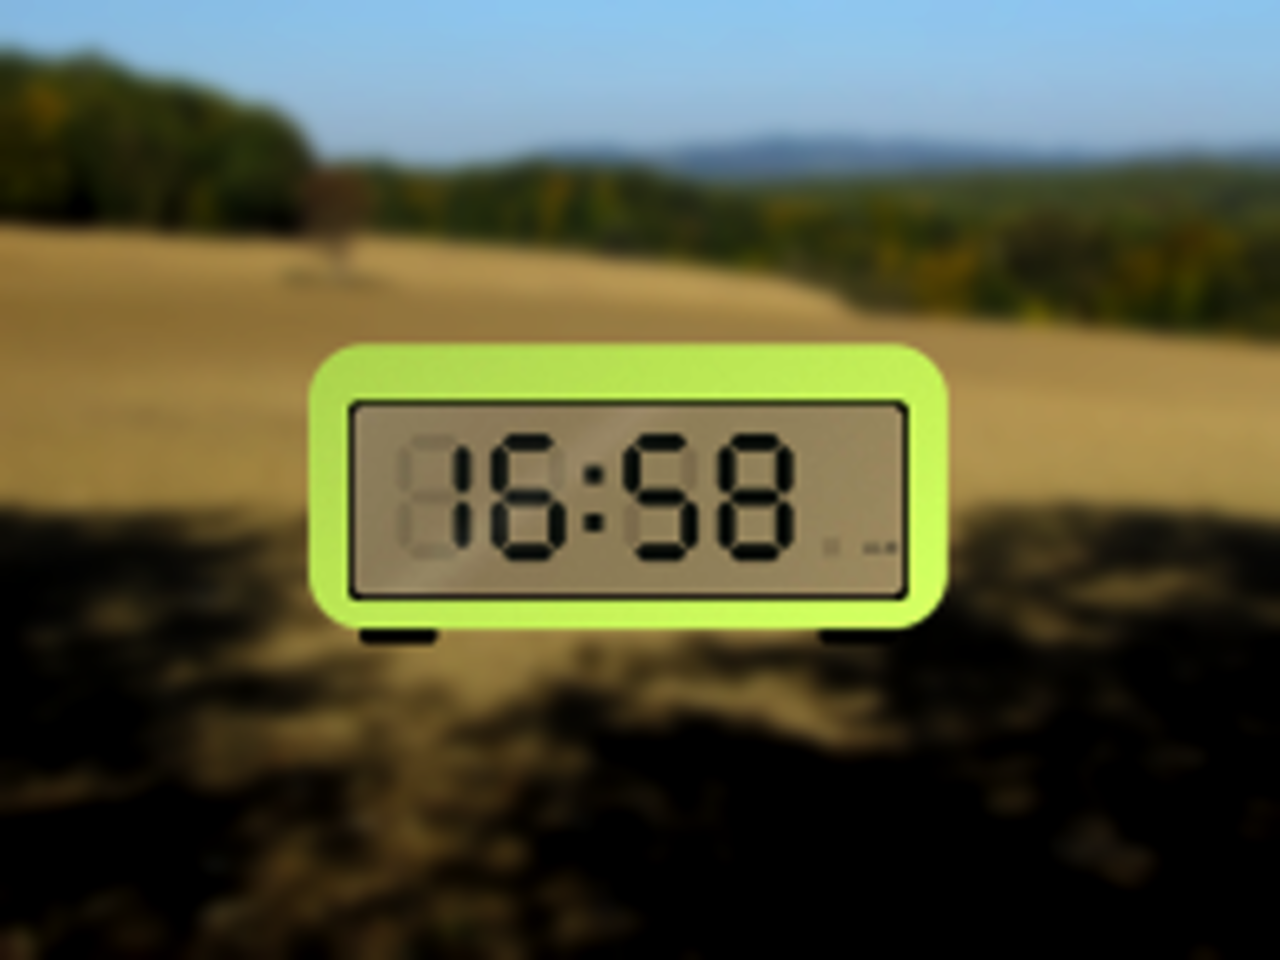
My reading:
**16:58**
